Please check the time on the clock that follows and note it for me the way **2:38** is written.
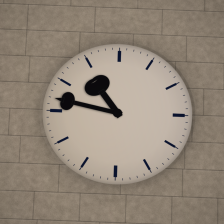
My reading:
**10:47**
